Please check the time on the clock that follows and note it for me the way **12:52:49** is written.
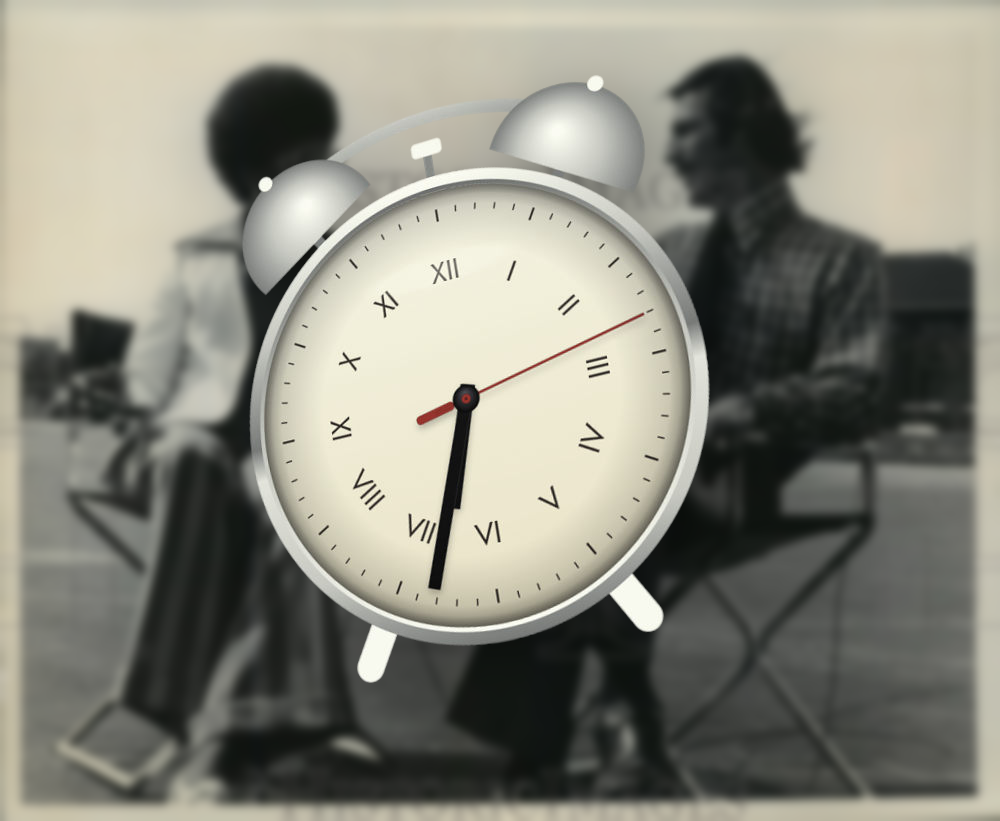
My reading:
**6:33:13**
